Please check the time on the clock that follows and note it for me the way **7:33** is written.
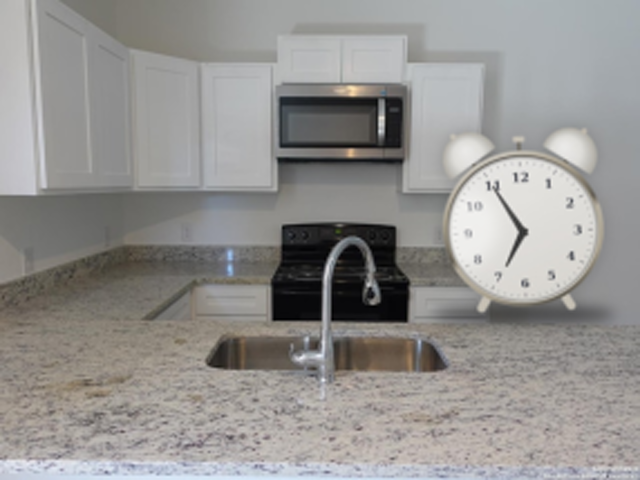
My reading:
**6:55**
